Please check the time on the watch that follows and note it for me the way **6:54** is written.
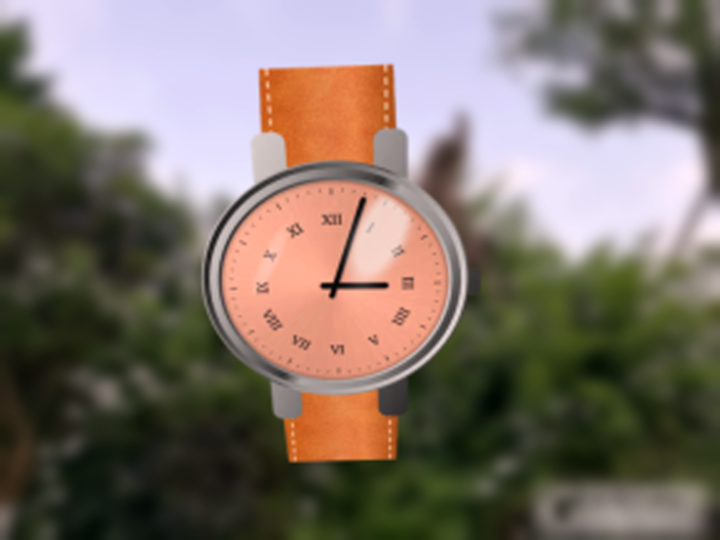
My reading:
**3:03**
